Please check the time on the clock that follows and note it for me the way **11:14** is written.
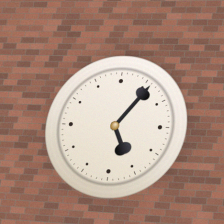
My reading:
**5:06**
